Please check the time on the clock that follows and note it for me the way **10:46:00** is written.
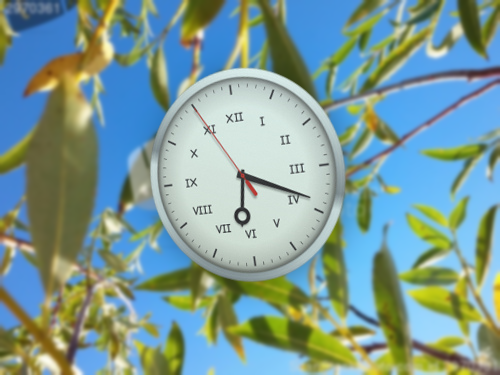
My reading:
**6:18:55**
